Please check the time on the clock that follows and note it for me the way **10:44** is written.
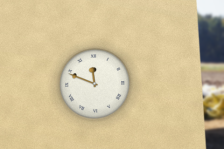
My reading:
**11:49**
